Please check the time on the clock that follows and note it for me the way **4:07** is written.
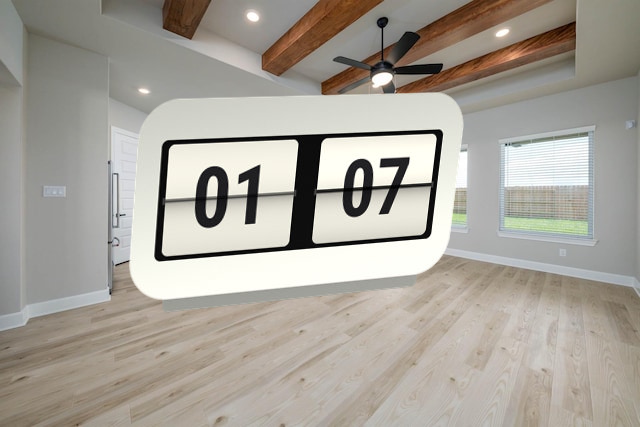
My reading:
**1:07**
